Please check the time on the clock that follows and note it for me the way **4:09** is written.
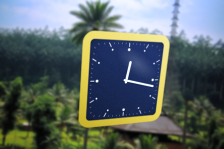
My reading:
**12:17**
